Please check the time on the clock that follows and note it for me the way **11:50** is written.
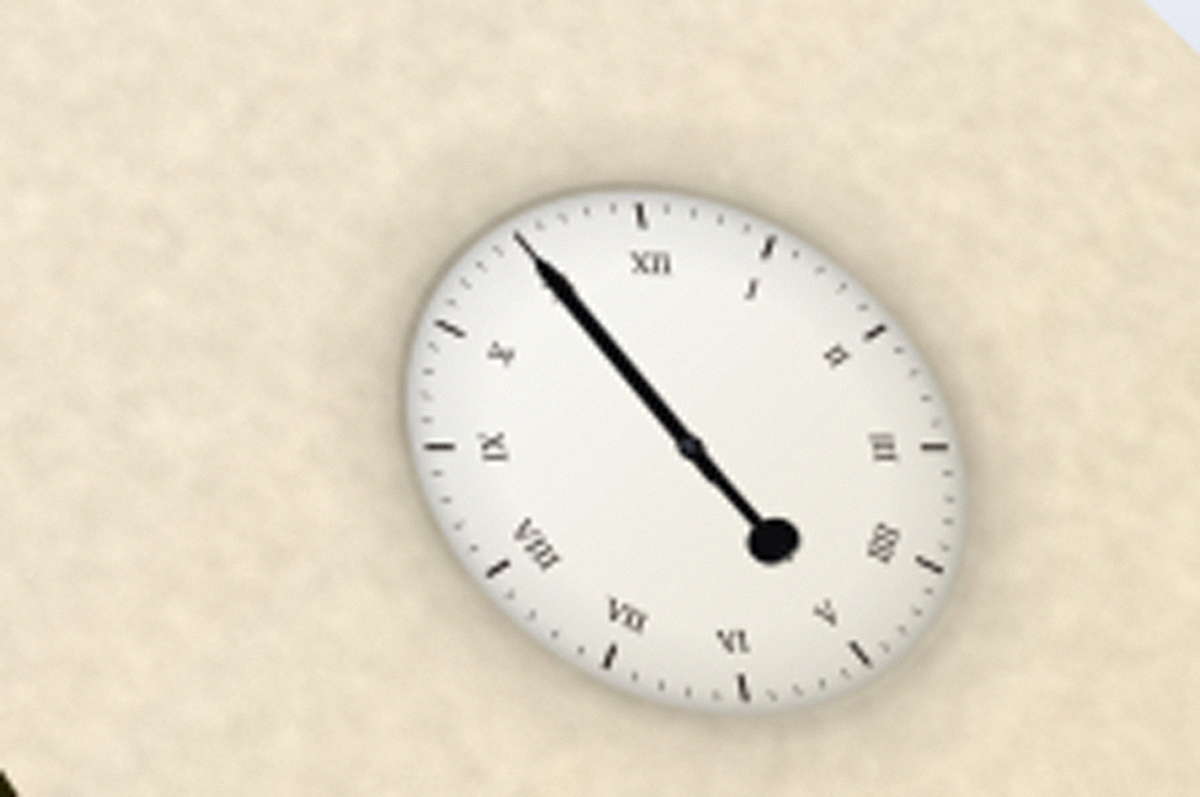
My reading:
**4:55**
